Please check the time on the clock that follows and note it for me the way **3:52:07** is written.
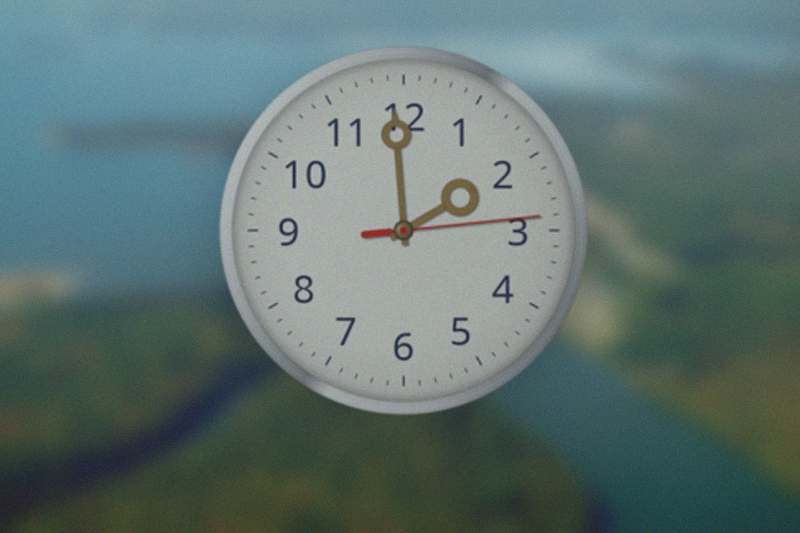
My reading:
**1:59:14**
